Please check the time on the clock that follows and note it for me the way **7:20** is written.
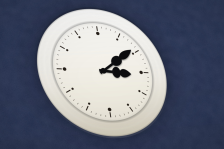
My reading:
**3:09**
